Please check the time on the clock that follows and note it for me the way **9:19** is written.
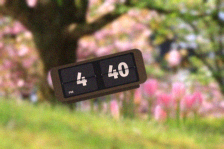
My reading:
**4:40**
